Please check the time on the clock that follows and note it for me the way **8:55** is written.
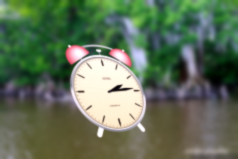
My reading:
**2:14**
